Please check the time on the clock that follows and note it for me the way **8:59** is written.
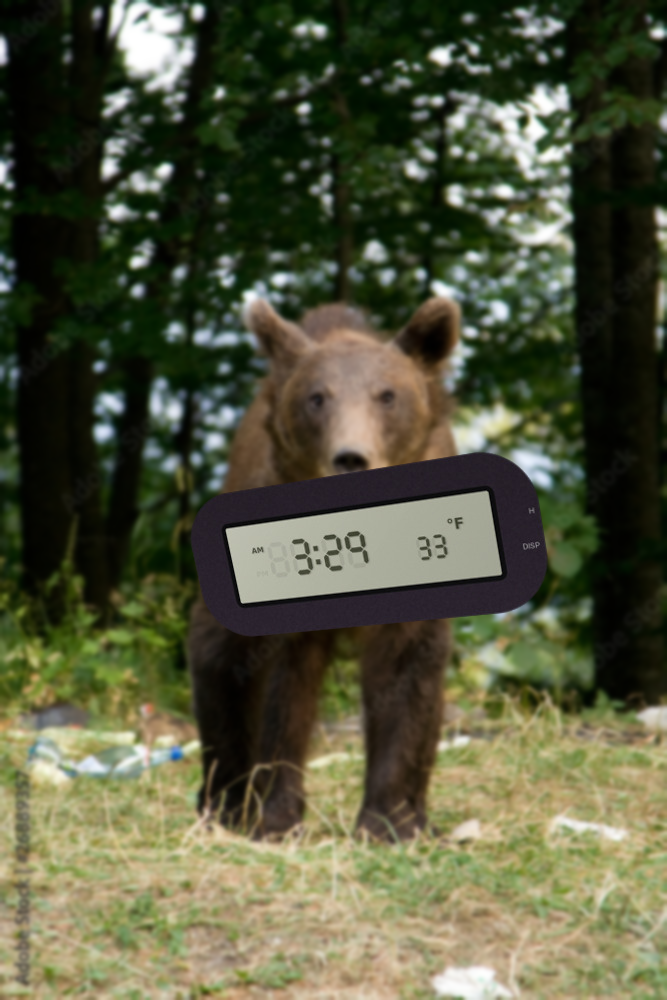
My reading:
**3:29**
